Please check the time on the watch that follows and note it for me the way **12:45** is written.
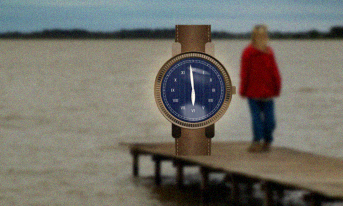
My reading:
**5:59**
